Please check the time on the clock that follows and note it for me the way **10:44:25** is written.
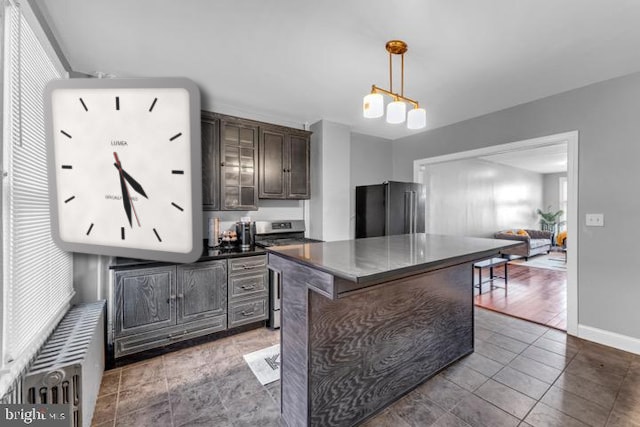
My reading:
**4:28:27**
